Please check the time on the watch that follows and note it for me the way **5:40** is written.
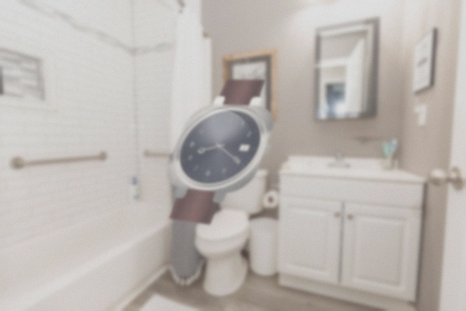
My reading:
**8:20**
